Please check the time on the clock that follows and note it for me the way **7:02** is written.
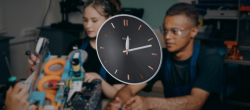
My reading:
**12:12**
